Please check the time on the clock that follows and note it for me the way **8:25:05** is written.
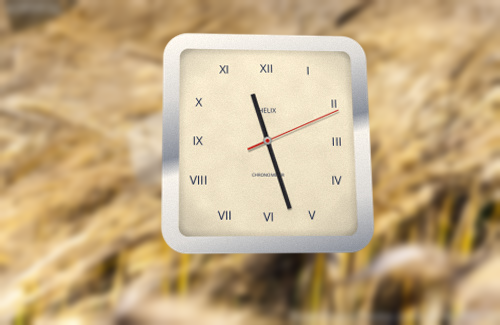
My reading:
**11:27:11**
